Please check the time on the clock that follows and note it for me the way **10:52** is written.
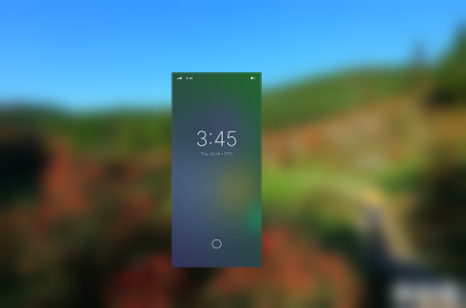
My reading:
**3:45**
